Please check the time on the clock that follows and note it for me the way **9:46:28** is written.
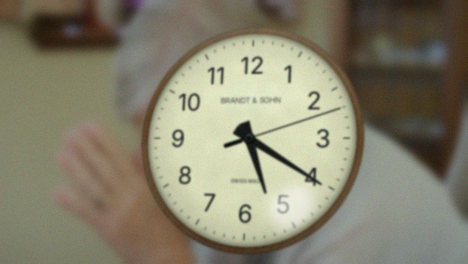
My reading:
**5:20:12**
